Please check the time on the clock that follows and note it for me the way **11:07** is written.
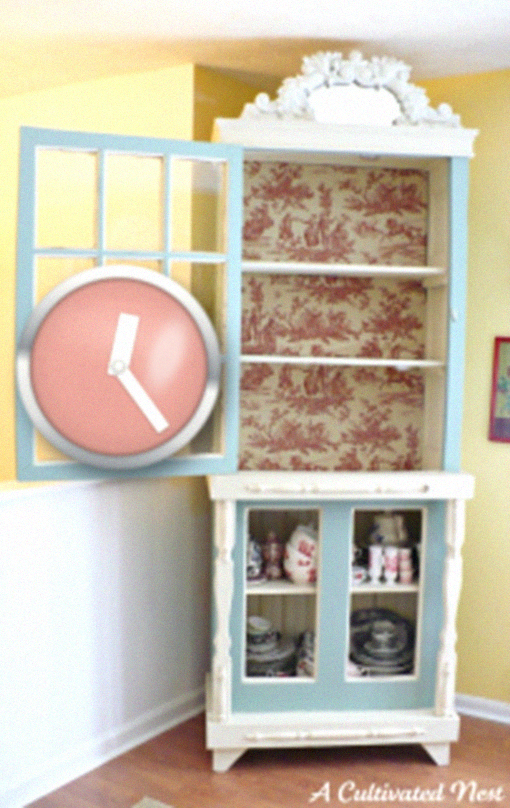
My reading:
**12:24**
